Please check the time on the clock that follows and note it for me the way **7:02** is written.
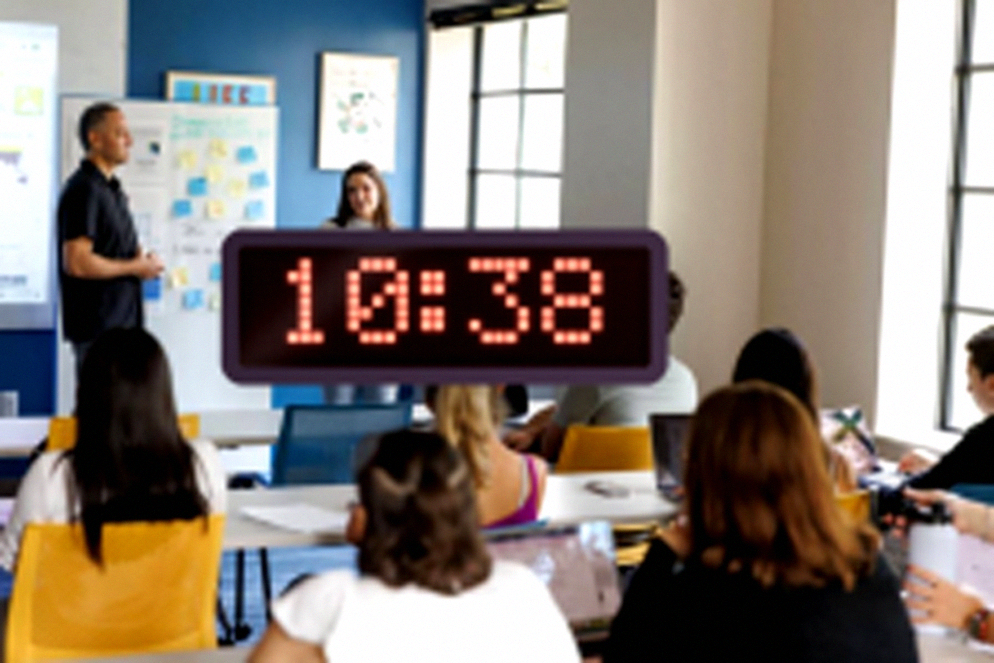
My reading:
**10:38**
